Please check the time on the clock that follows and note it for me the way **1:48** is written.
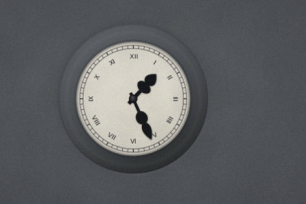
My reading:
**1:26**
